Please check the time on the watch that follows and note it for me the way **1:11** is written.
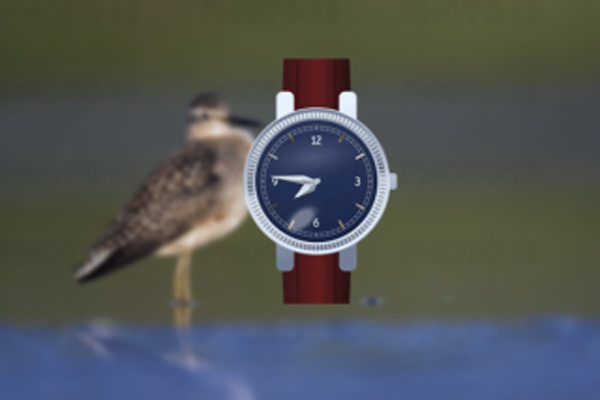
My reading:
**7:46**
